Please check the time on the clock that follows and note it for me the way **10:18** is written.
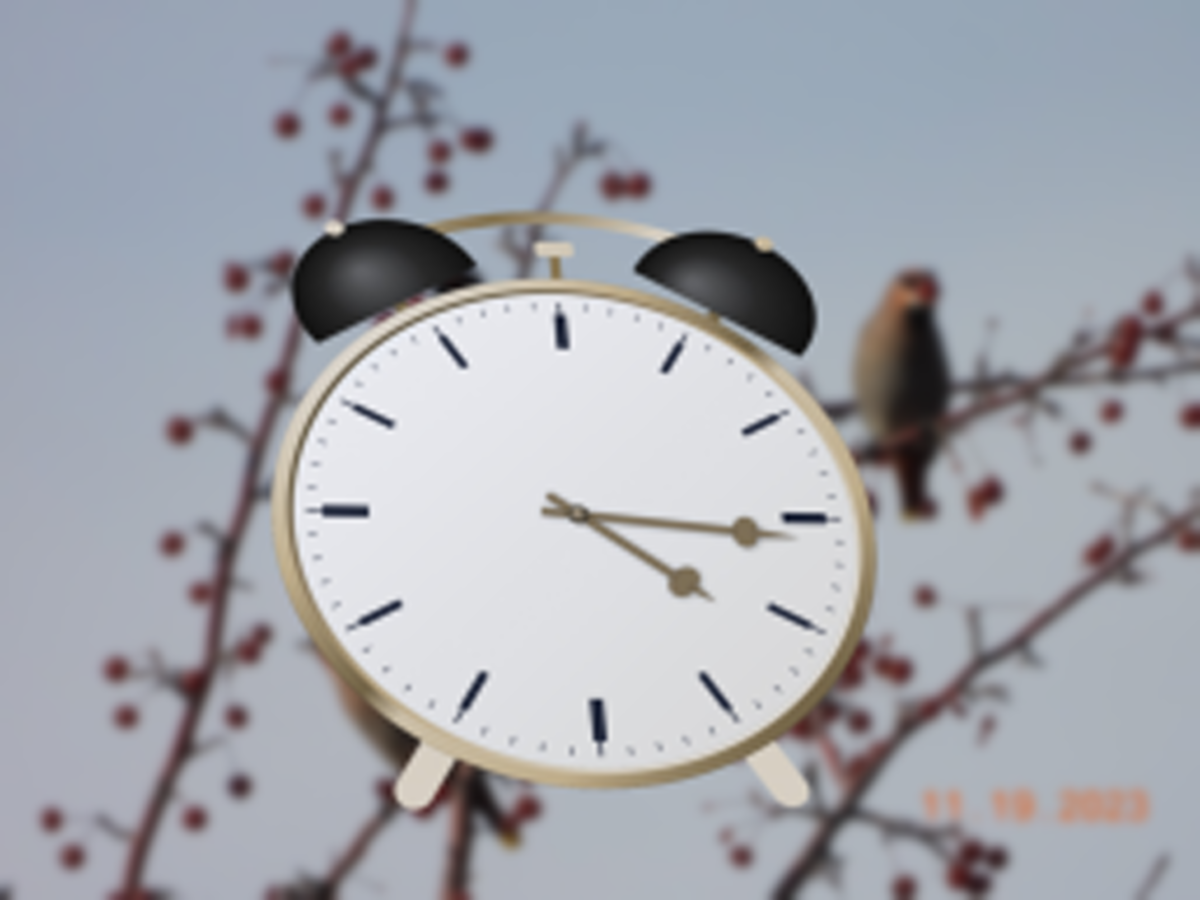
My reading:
**4:16**
